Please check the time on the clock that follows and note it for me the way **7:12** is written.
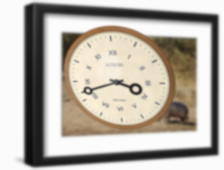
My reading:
**3:42**
